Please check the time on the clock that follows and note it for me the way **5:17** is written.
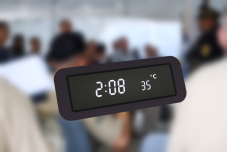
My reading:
**2:08**
